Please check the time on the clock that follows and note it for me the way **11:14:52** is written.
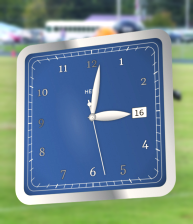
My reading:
**3:01:28**
